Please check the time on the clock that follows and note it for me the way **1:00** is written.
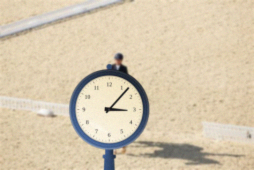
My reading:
**3:07**
